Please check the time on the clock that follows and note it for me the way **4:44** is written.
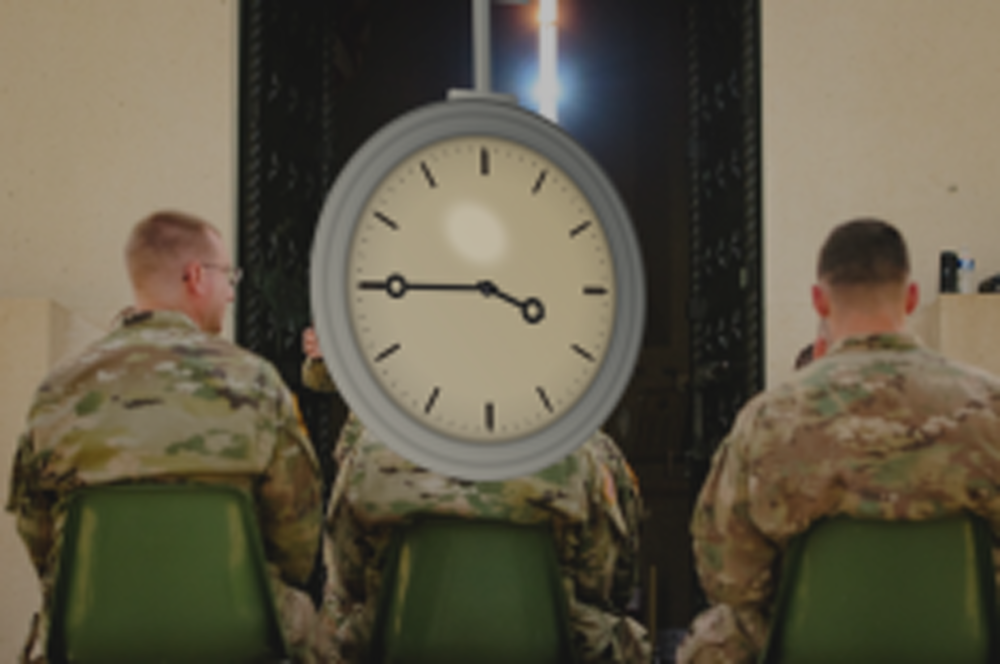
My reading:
**3:45**
